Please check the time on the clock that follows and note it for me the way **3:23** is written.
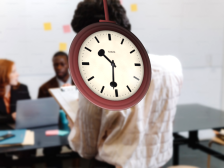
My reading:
**10:31**
